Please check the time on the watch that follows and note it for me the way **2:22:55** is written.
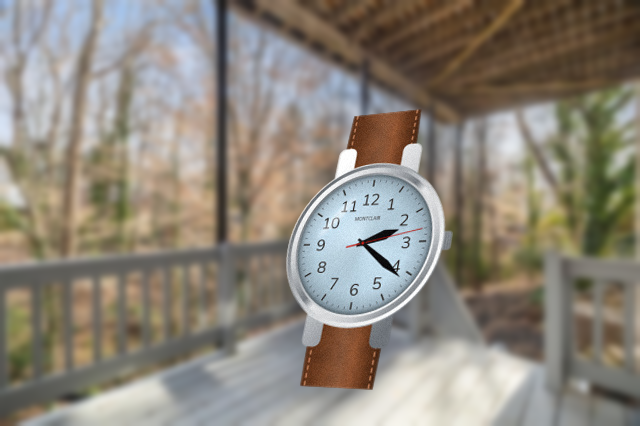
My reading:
**2:21:13**
